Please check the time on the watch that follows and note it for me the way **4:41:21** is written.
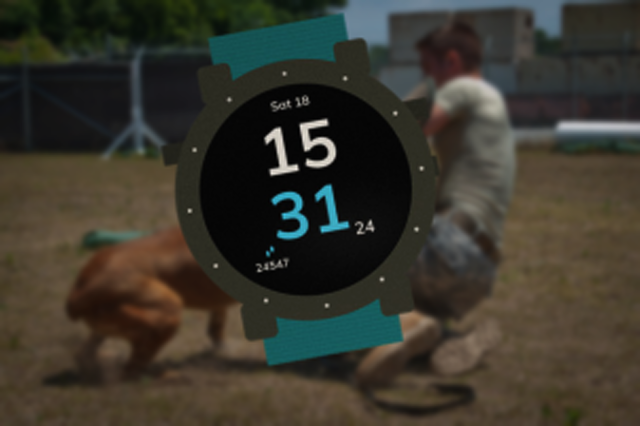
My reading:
**15:31:24**
